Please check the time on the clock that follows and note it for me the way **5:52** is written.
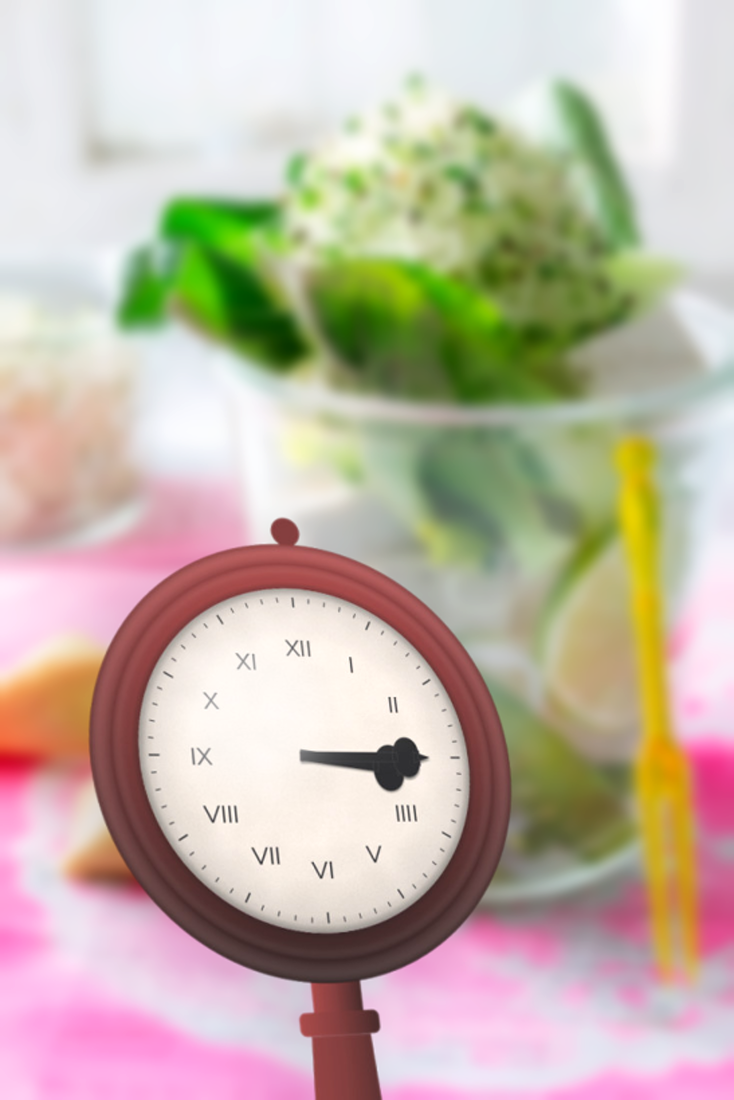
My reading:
**3:15**
